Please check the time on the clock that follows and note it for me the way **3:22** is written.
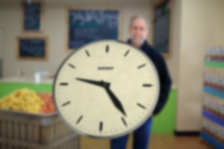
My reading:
**9:24**
